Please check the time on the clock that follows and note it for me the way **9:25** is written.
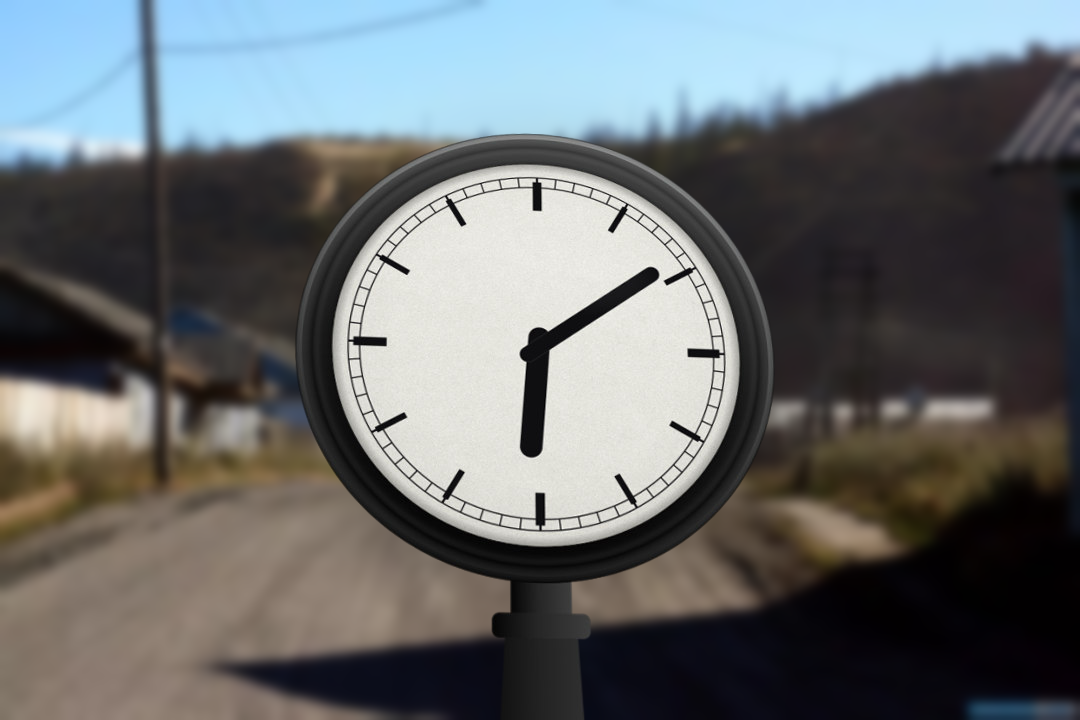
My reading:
**6:09**
